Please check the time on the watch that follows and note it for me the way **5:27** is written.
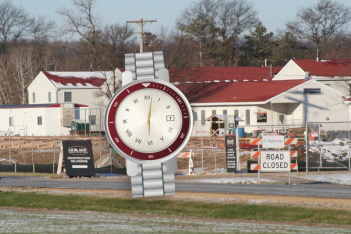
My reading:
**6:02**
